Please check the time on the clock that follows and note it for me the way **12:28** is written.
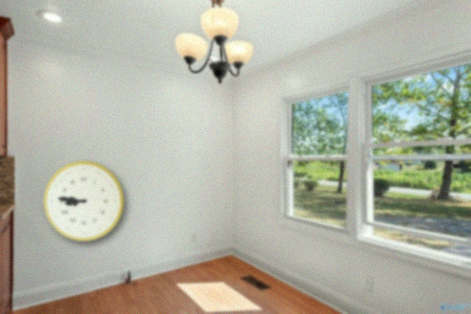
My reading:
**8:46**
